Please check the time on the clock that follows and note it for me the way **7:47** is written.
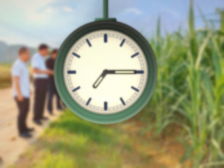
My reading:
**7:15**
